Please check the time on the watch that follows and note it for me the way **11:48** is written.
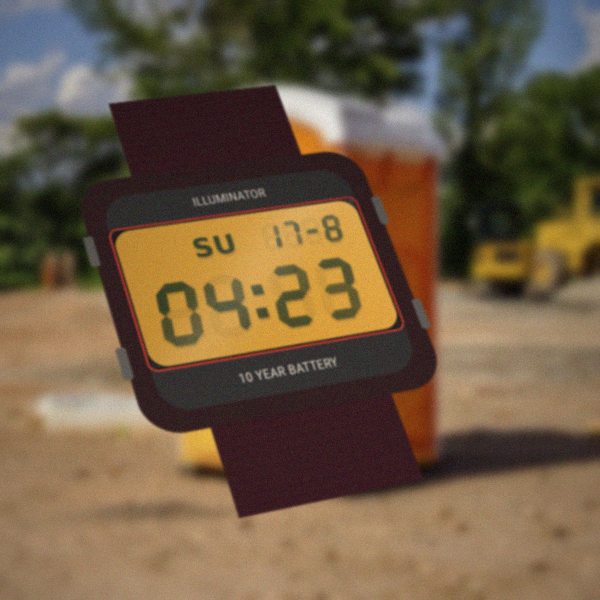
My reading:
**4:23**
